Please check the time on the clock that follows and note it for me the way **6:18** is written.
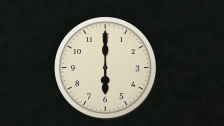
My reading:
**6:00**
